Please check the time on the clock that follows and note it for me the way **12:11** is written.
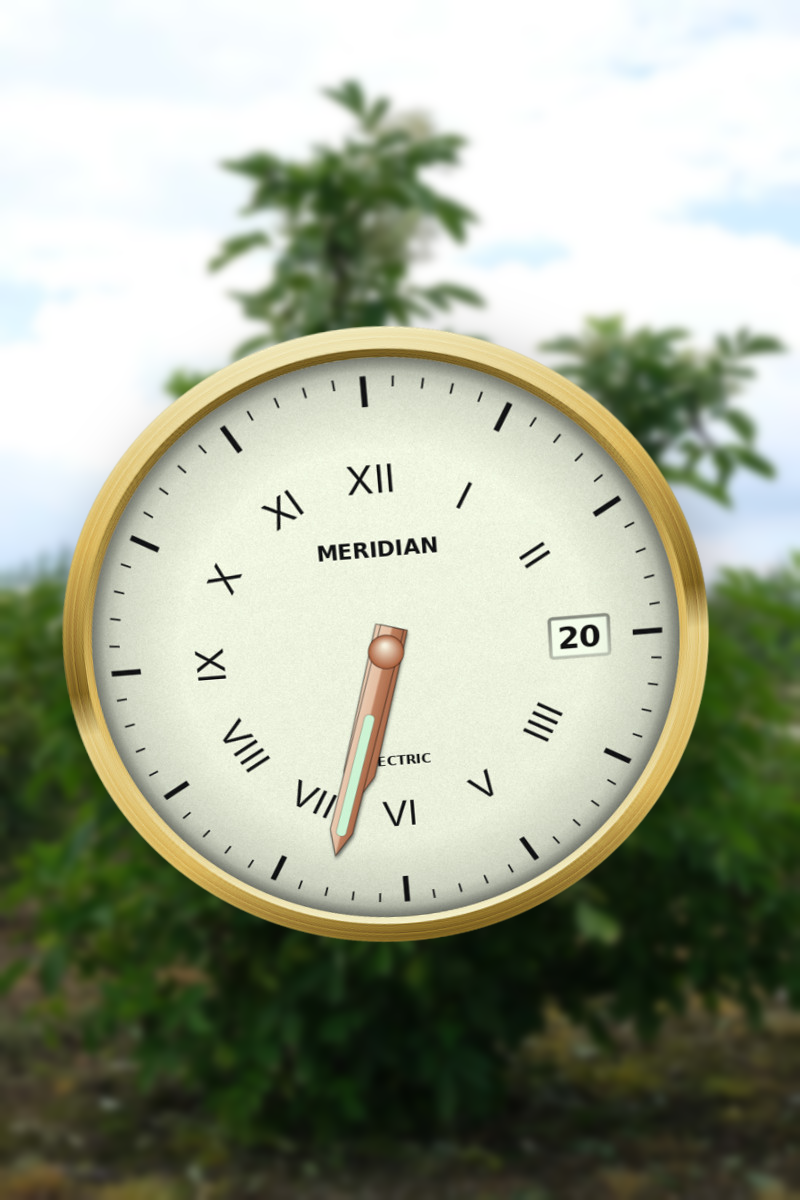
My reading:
**6:33**
